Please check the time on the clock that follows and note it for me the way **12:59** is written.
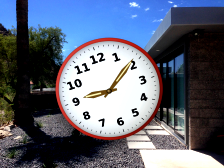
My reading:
**9:09**
